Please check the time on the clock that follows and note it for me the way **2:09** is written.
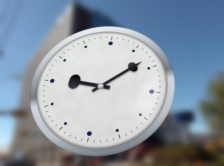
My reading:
**9:08**
